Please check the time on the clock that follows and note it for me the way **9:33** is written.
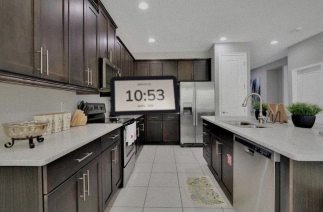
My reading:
**10:53**
